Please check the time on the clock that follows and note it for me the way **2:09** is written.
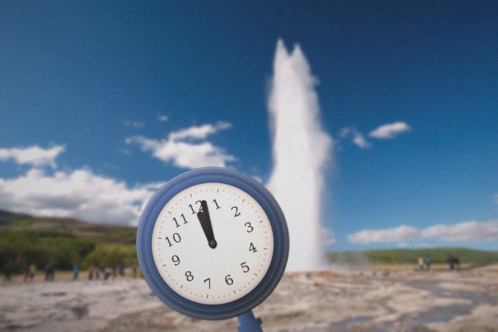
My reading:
**12:02**
